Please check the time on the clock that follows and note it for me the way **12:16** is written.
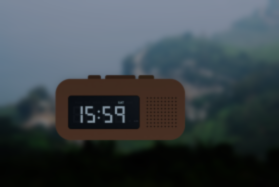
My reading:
**15:59**
